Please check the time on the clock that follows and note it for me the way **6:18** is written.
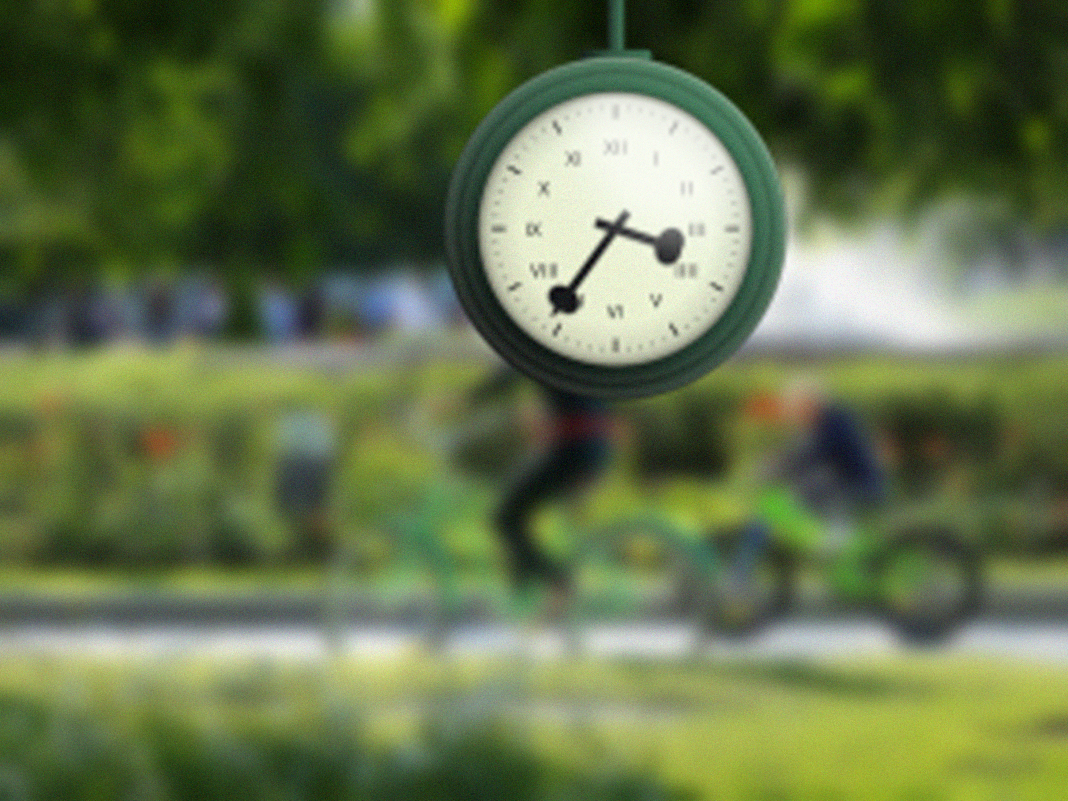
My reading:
**3:36**
